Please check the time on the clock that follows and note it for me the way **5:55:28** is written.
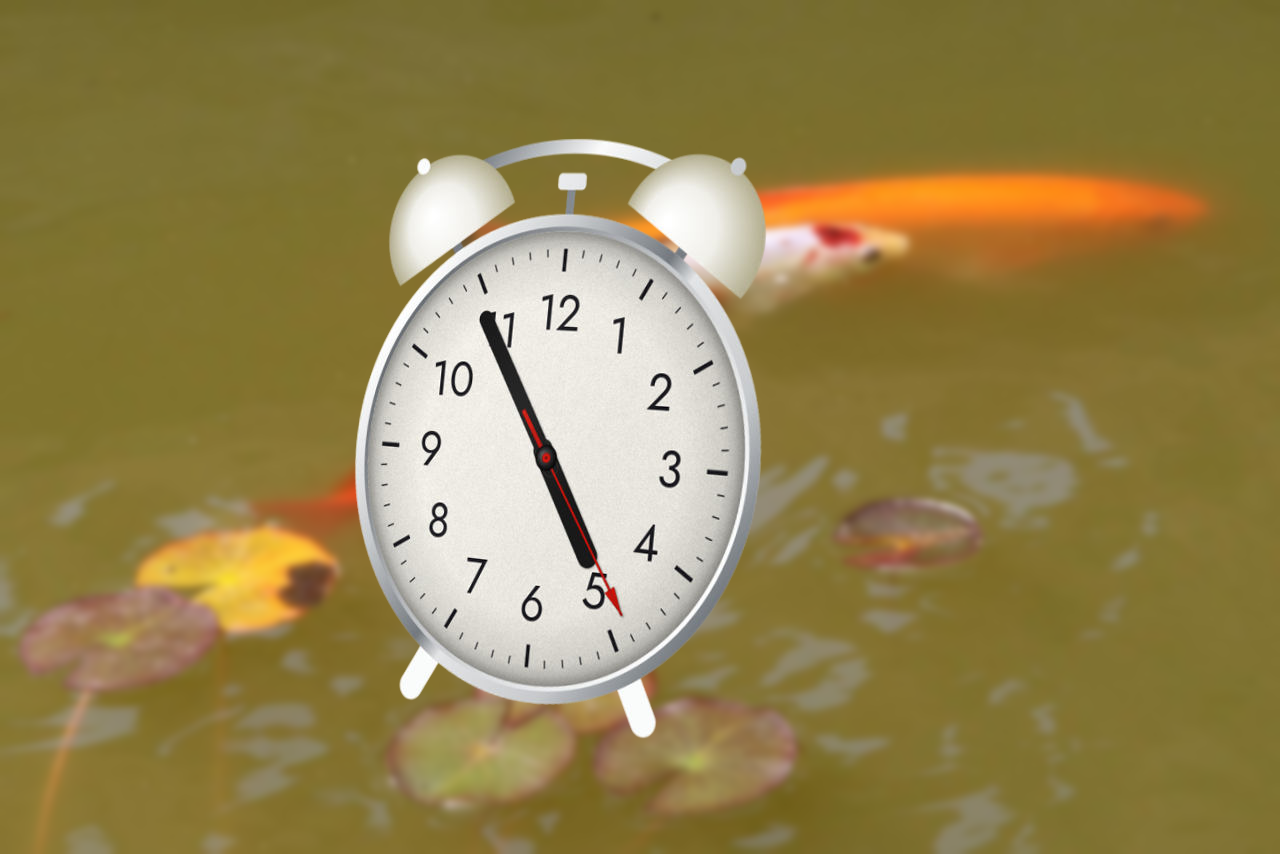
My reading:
**4:54:24**
